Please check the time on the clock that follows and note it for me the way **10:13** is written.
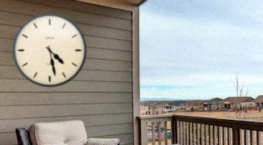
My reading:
**4:28**
